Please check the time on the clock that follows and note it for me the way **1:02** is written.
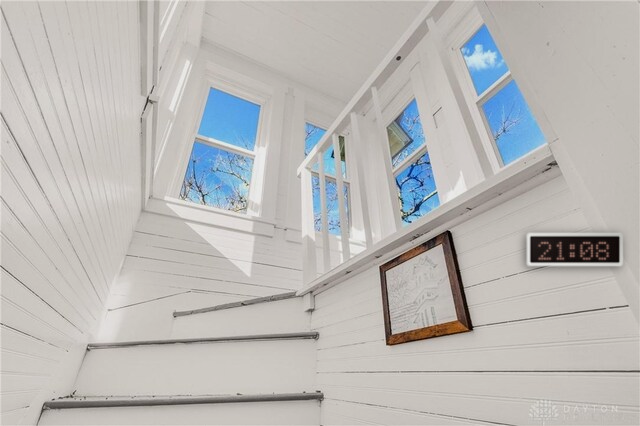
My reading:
**21:08**
